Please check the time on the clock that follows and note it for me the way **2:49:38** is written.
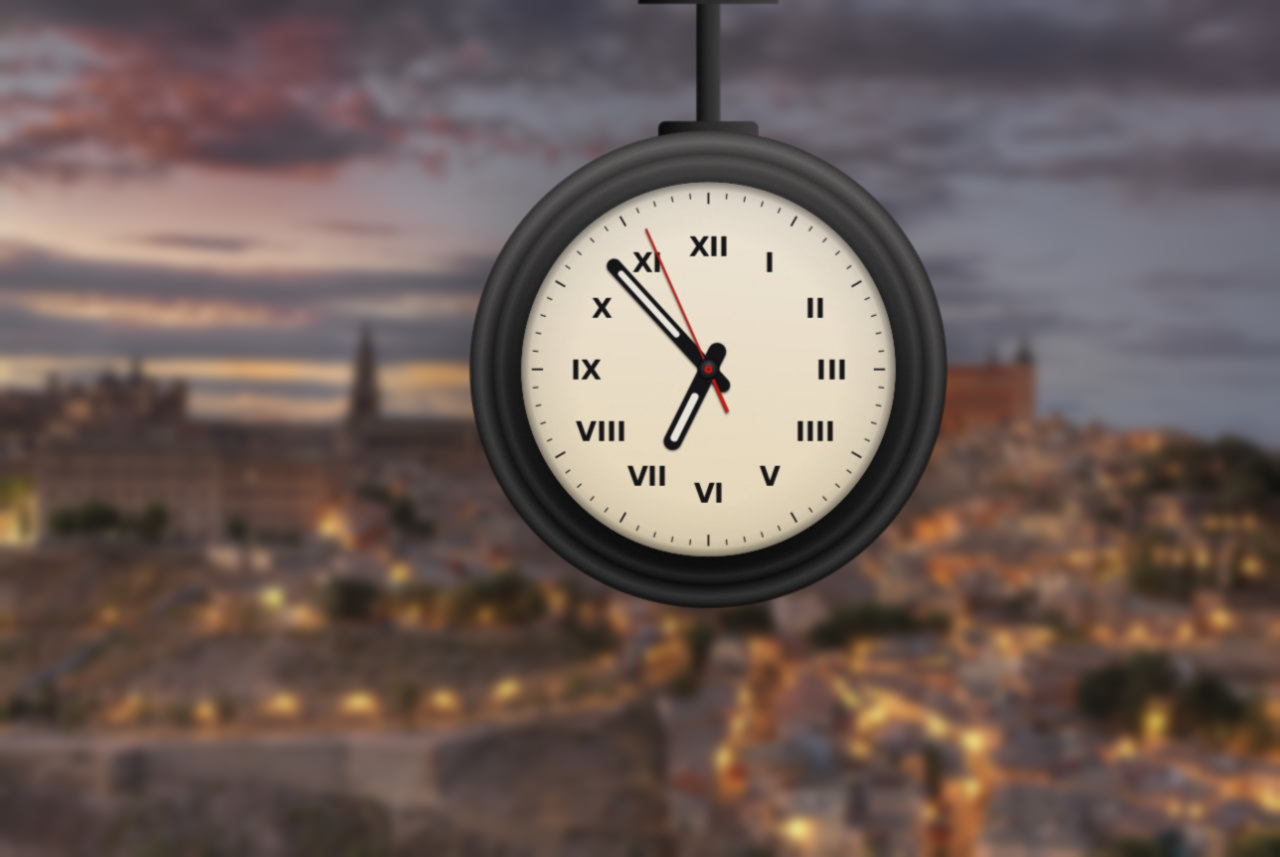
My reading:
**6:52:56**
